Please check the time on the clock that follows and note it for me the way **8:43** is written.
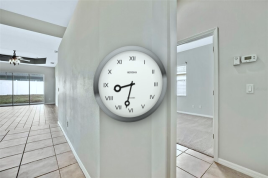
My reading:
**8:32**
